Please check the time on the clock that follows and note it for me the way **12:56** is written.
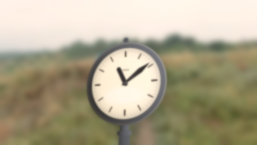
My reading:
**11:09**
